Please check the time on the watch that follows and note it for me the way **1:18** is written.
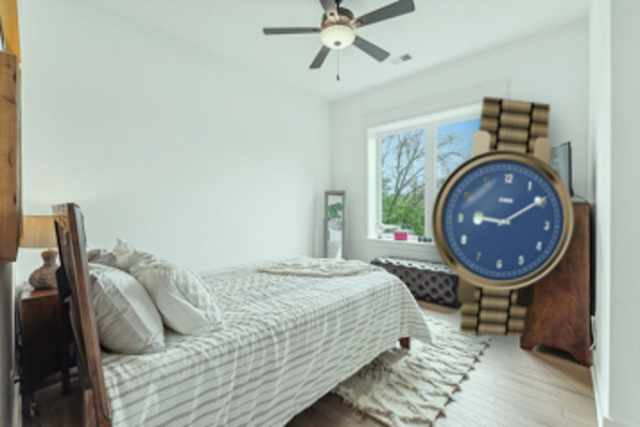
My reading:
**9:09**
